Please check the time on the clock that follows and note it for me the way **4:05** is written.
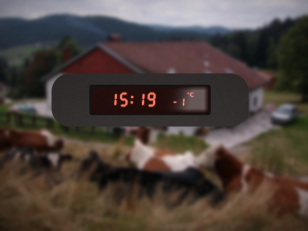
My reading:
**15:19**
